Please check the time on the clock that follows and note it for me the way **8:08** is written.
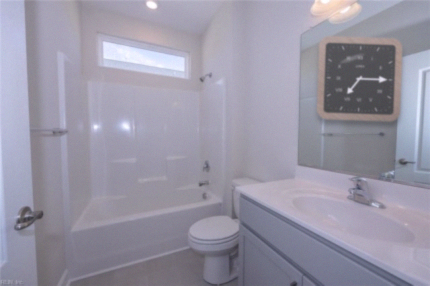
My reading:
**7:15**
